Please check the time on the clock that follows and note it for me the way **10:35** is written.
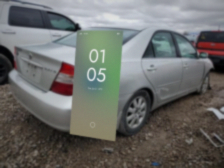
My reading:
**1:05**
